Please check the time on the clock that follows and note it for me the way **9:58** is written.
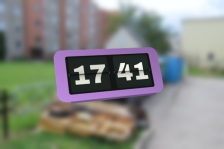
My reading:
**17:41**
